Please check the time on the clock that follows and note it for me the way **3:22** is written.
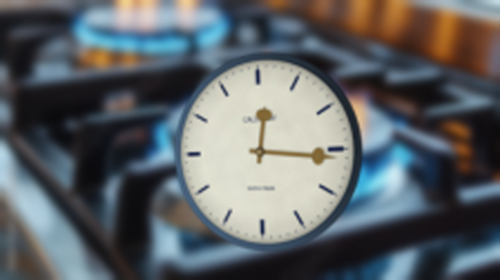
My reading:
**12:16**
